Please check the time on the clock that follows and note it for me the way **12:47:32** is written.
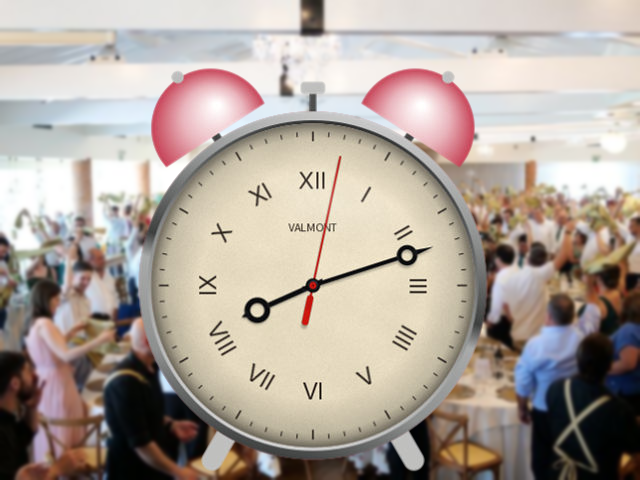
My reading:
**8:12:02**
